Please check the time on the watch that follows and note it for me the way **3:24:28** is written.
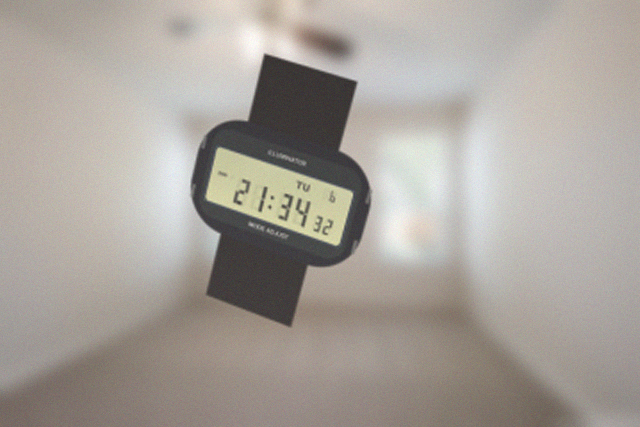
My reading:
**21:34:32**
